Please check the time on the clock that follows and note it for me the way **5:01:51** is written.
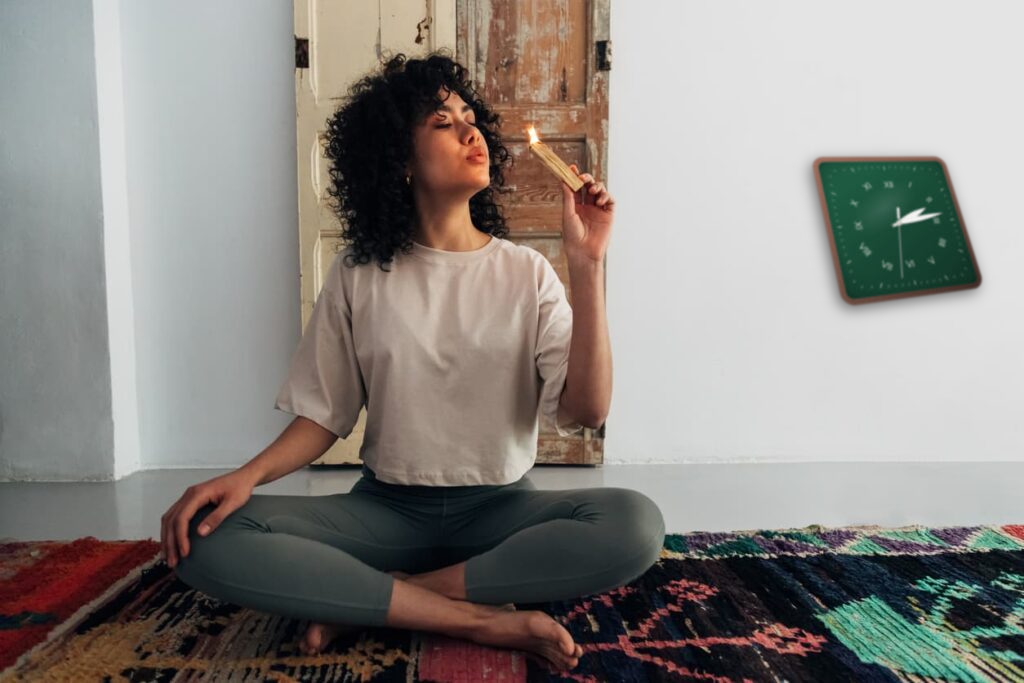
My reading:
**2:13:32**
